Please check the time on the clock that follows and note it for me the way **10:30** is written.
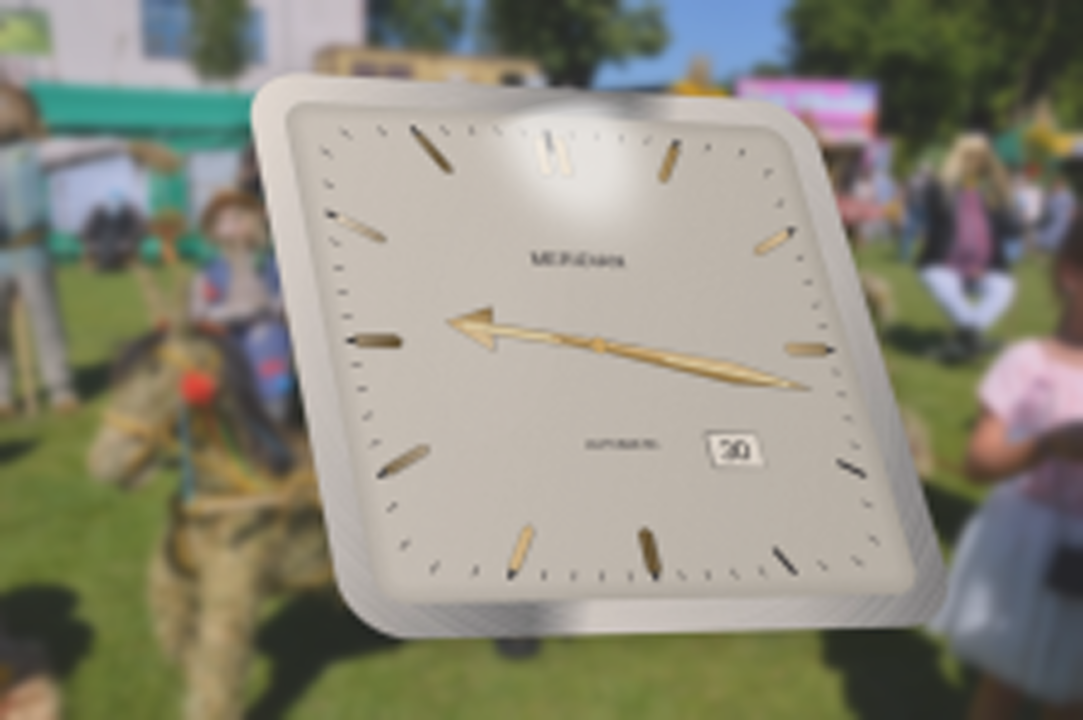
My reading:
**9:17**
